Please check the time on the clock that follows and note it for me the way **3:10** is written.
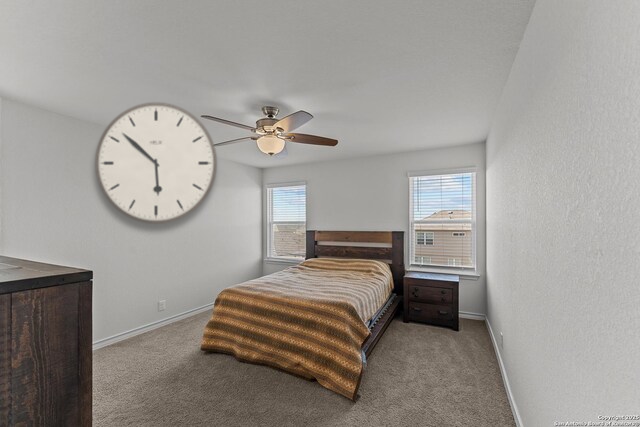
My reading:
**5:52**
